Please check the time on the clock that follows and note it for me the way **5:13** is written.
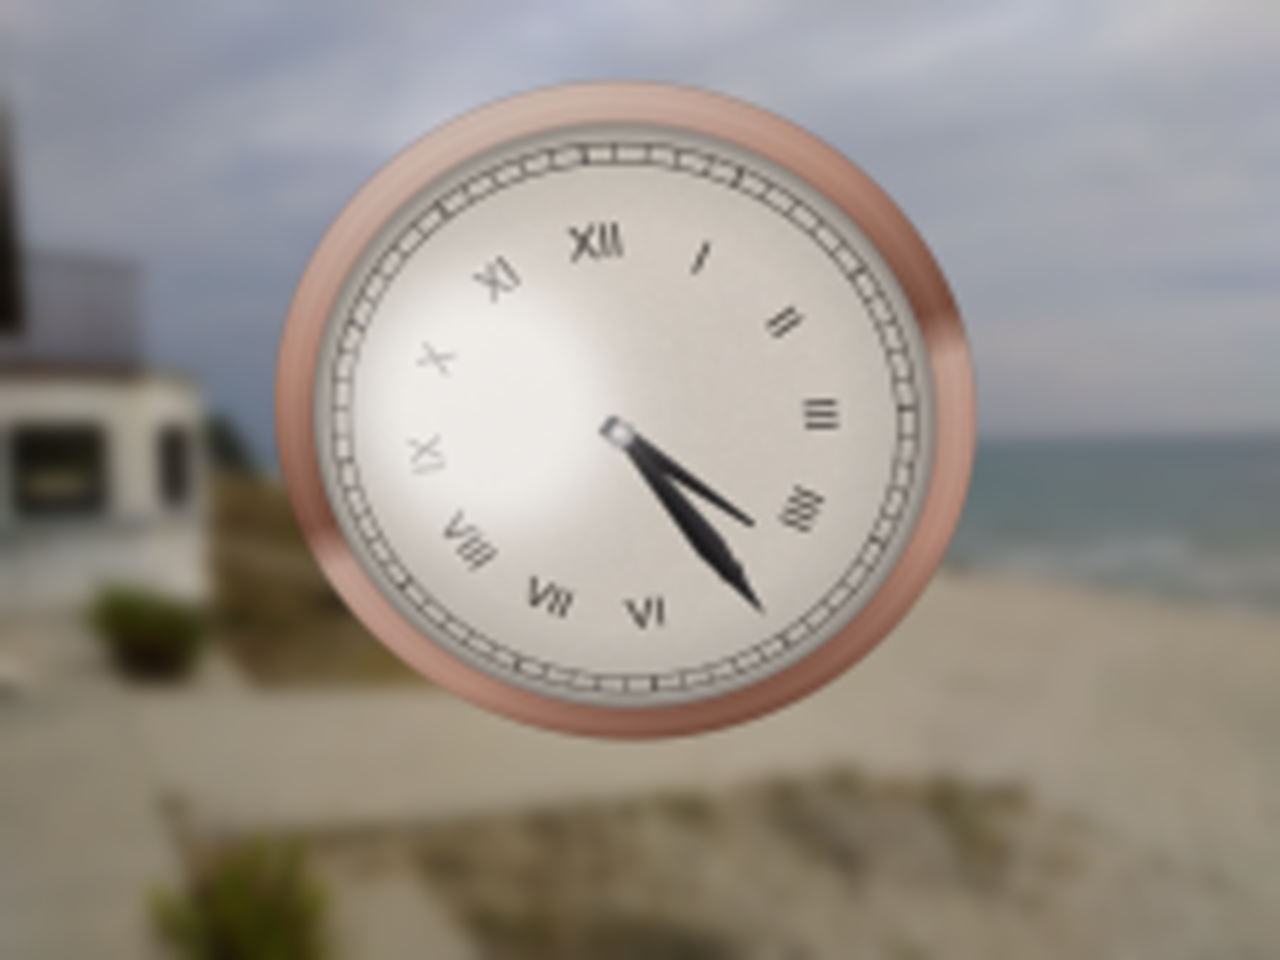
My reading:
**4:25**
